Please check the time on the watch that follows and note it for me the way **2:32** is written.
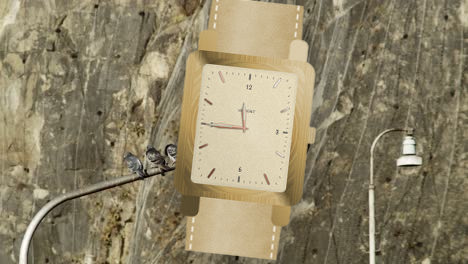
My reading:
**11:45**
